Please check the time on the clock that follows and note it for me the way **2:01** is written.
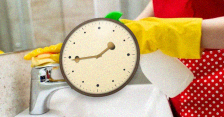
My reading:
**1:44**
